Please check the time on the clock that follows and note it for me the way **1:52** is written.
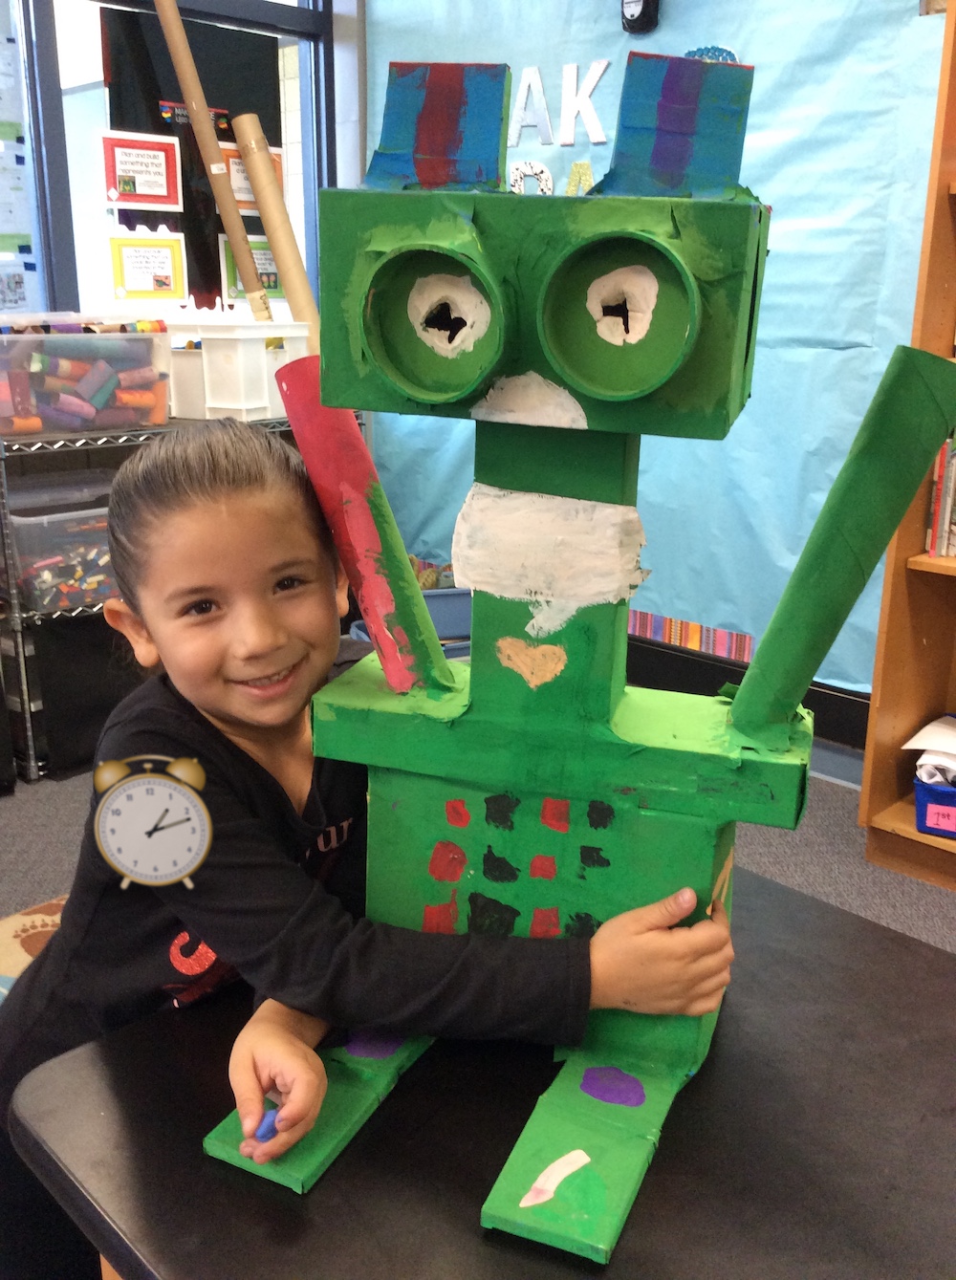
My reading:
**1:12**
